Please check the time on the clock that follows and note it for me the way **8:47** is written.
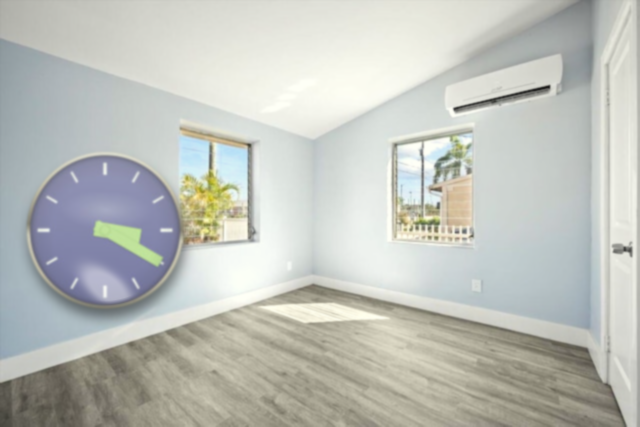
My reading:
**3:20**
